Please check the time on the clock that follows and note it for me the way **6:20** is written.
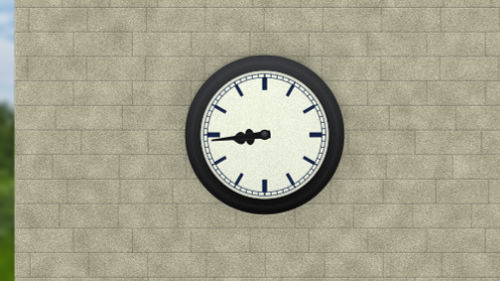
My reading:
**8:44**
